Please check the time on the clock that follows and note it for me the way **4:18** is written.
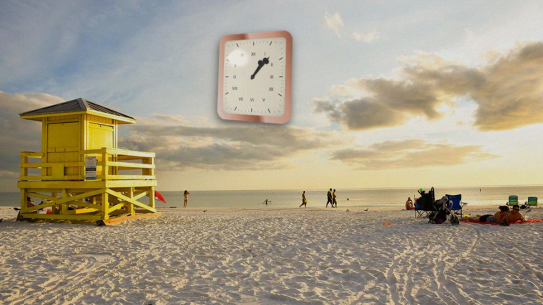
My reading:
**1:07**
